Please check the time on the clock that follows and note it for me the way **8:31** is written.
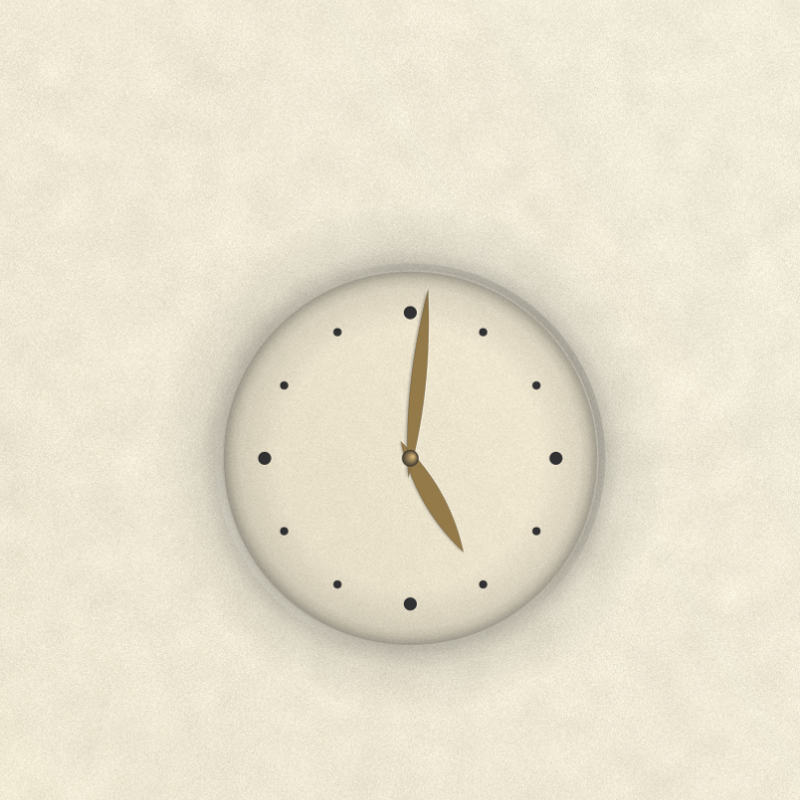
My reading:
**5:01**
